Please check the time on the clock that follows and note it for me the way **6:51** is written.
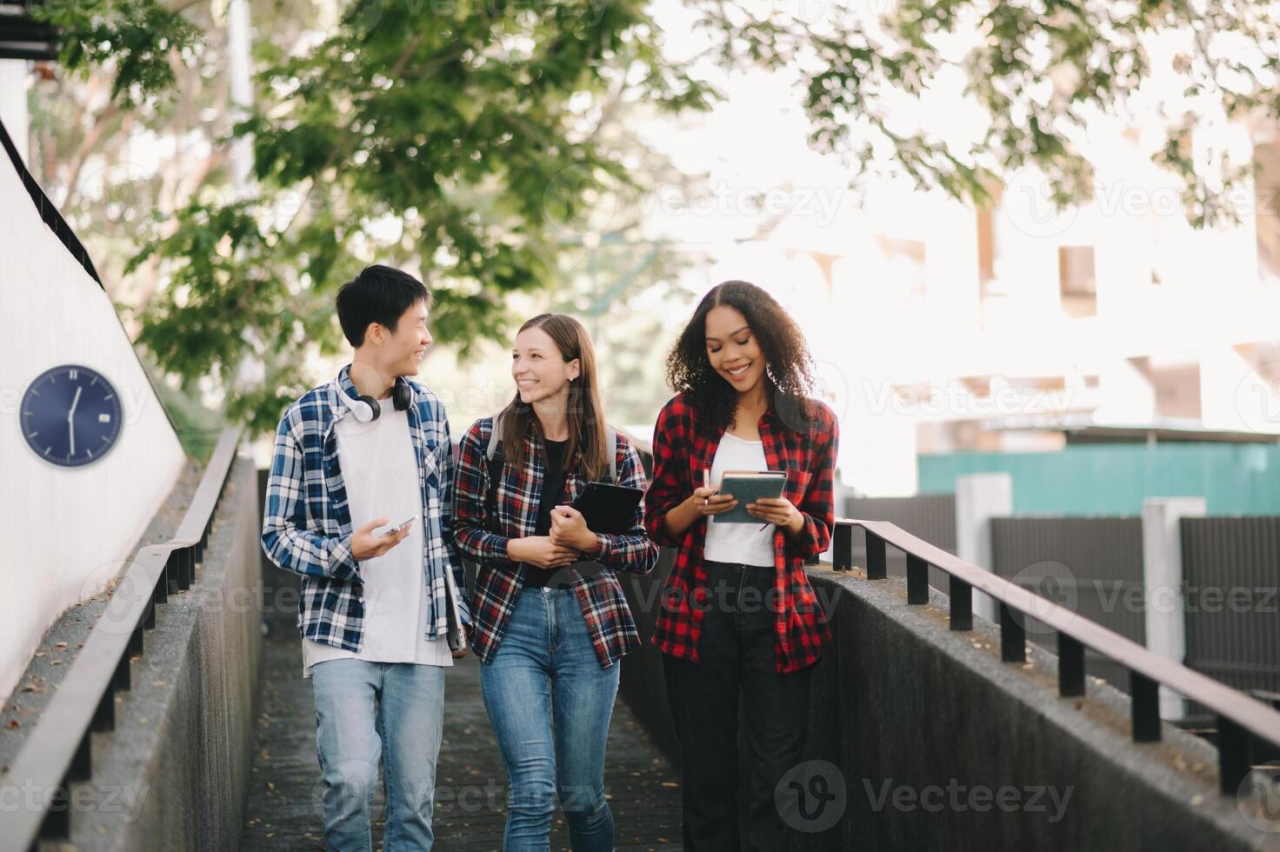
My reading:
**12:29**
